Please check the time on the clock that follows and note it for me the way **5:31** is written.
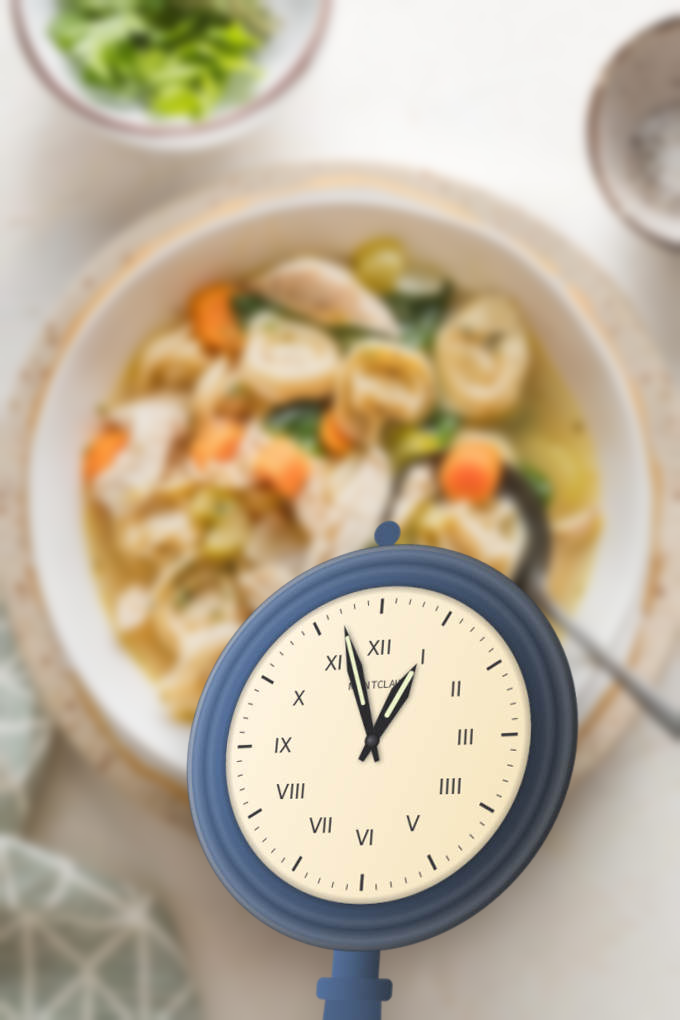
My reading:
**12:57**
